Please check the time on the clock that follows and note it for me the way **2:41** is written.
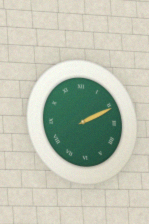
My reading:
**2:11**
